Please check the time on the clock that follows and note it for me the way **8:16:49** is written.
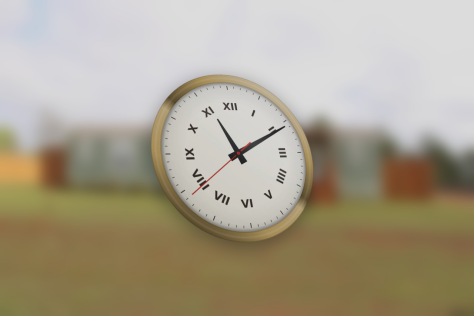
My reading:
**11:10:39**
